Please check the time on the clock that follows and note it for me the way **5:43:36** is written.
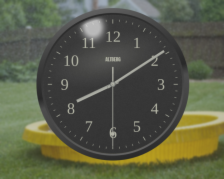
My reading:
**8:09:30**
